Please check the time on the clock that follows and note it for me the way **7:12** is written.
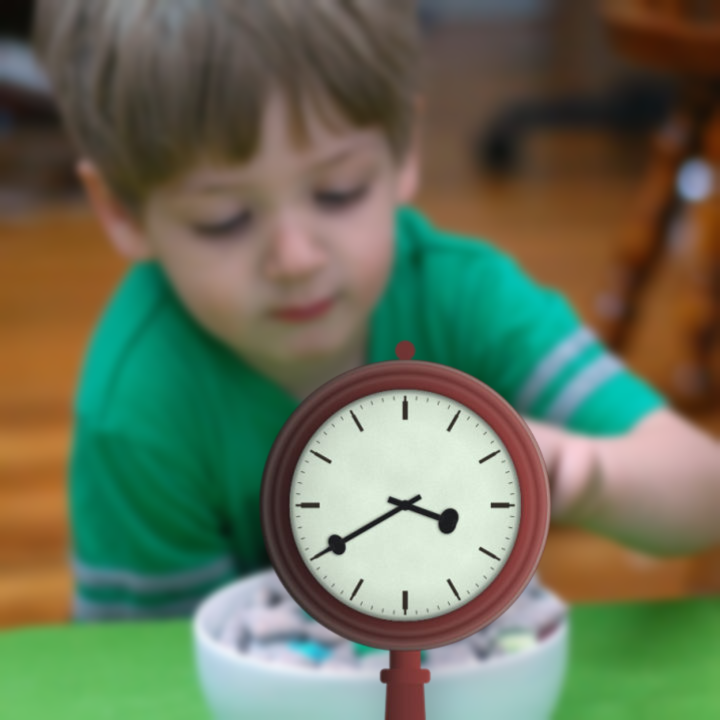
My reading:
**3:40**
